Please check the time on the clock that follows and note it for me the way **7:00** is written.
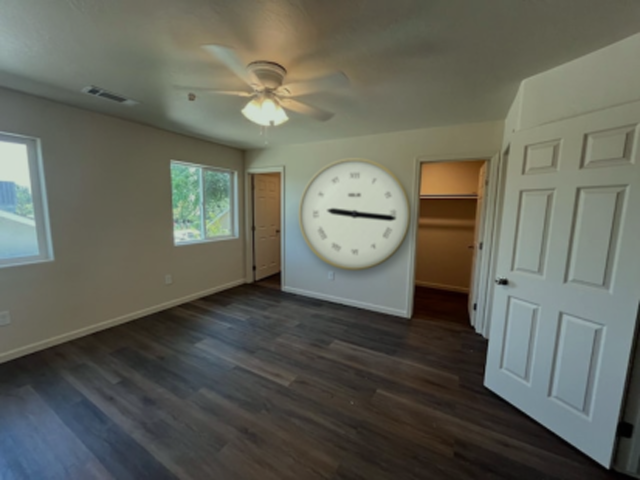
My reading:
**9:16**
